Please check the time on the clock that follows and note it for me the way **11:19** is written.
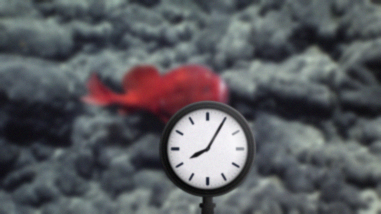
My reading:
**8:05**
